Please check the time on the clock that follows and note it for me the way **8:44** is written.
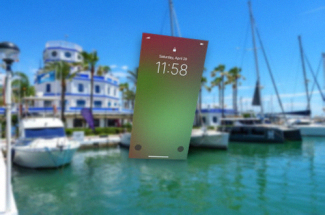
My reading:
**11:58**
